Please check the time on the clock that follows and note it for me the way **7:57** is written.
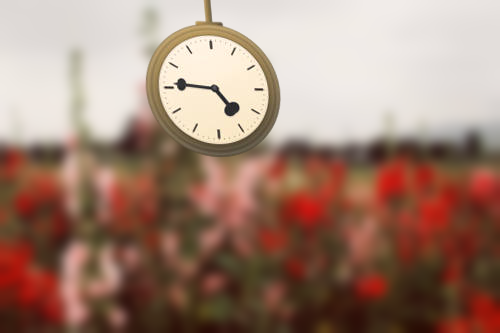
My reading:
**4:46**
